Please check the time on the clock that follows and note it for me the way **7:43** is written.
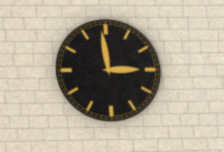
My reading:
**2:59**
